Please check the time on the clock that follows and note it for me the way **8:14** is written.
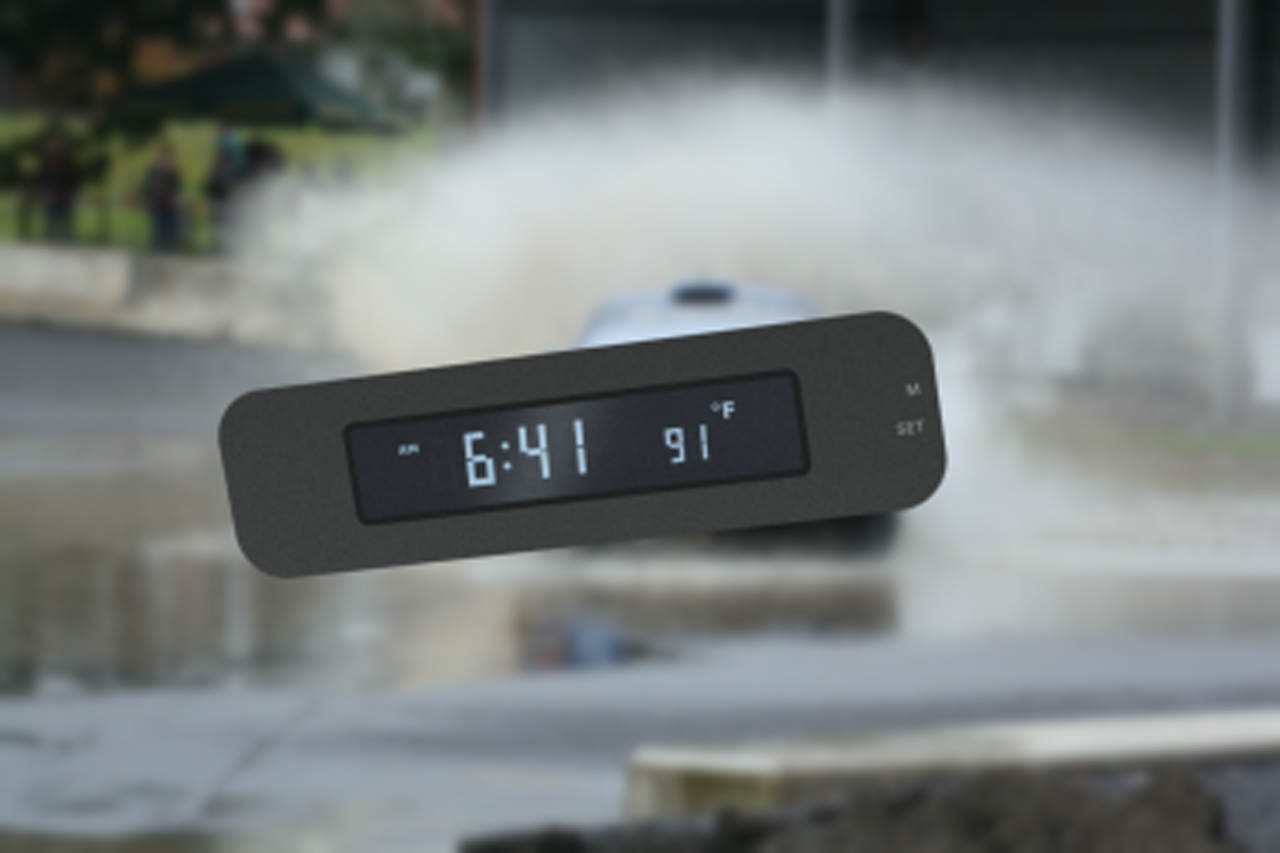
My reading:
**6:41**
